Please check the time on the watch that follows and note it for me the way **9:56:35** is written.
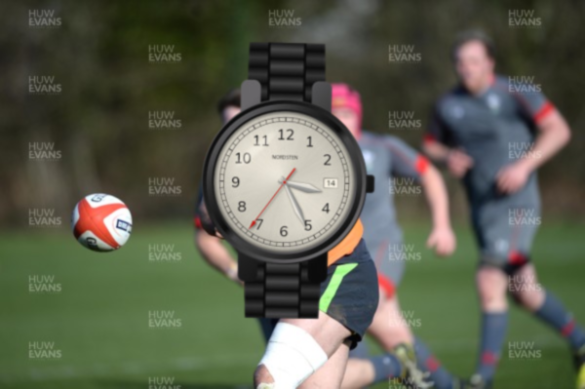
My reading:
**3:25:36**
